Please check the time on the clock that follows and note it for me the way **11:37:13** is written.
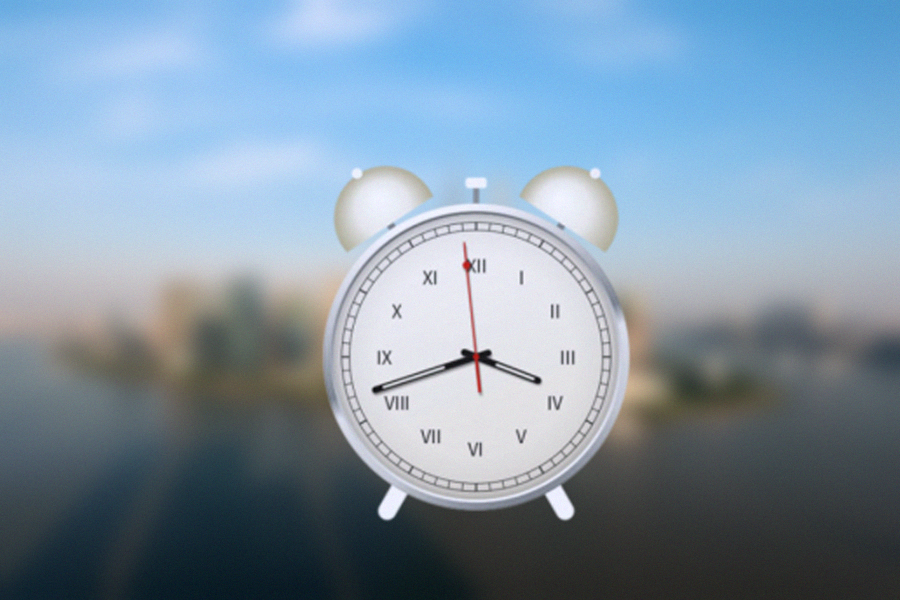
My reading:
**3:41:59**
